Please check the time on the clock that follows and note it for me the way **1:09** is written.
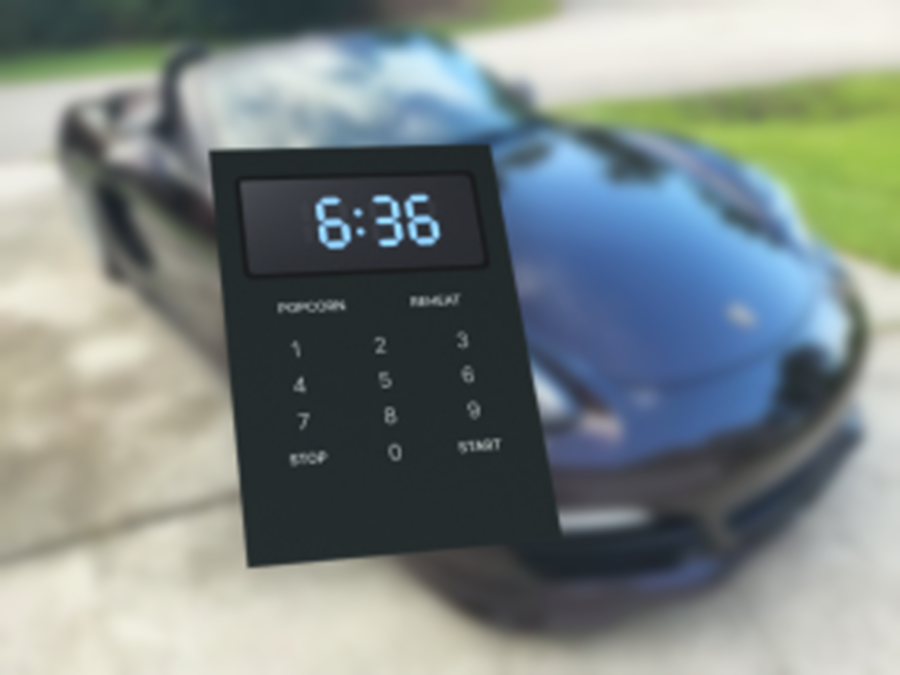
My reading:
**6:36**
